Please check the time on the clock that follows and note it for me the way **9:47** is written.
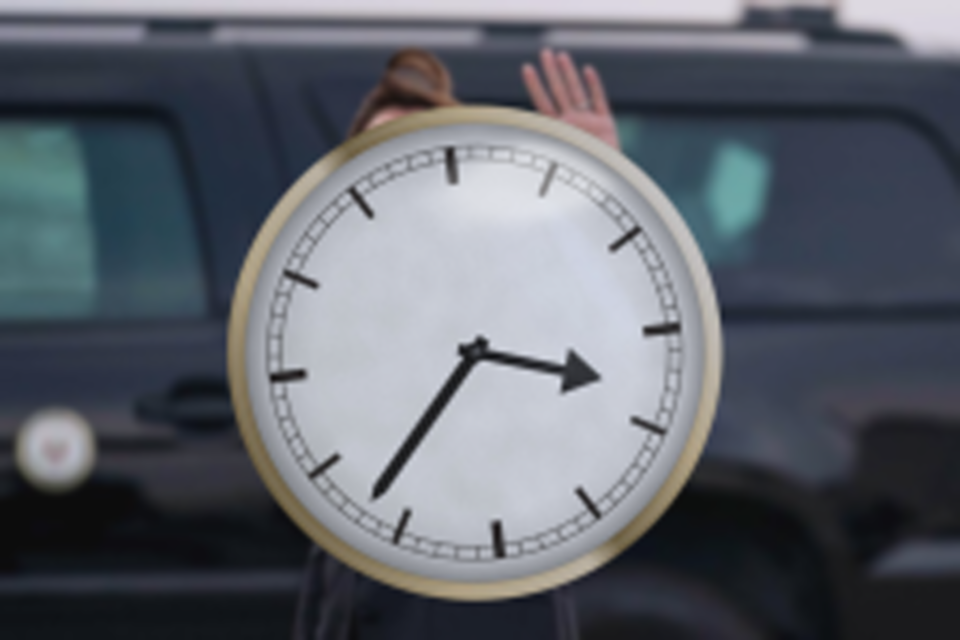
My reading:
**3:37**
